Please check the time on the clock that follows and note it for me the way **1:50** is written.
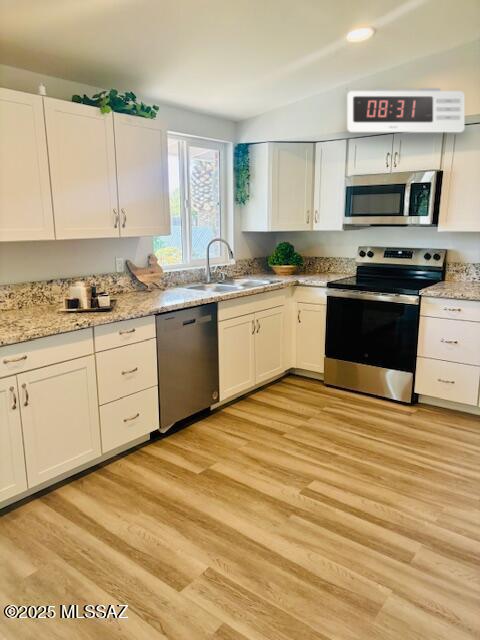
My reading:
**8:31**
